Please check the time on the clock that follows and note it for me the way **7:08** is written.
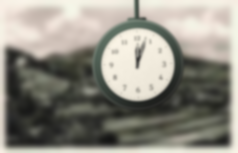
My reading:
**12:03**
